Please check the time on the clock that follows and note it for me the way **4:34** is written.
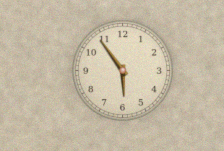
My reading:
**5:54**
